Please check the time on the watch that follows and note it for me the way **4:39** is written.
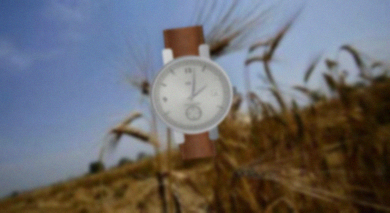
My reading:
**2:02**
